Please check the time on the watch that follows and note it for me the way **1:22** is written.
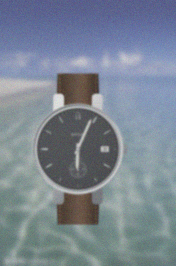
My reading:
**6:04**
